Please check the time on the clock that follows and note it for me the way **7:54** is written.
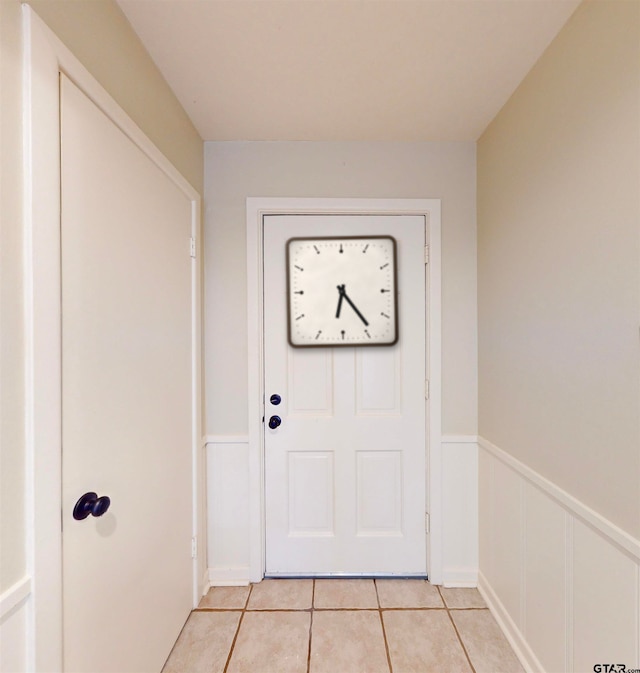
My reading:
**6:24**
